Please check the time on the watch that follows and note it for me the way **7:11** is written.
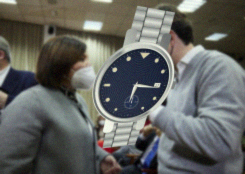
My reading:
**6:16**
